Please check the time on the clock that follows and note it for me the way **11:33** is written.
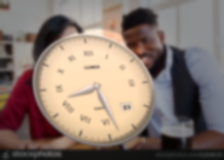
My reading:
**8:28**
